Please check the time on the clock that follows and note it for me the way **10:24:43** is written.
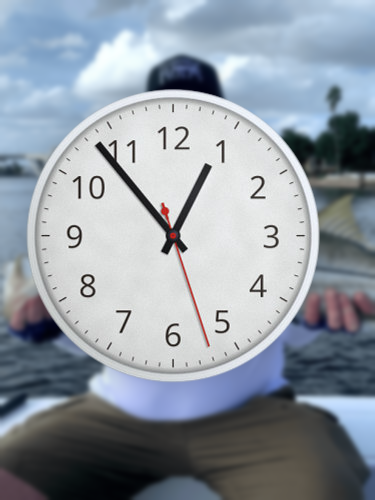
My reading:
**12:53:27**
